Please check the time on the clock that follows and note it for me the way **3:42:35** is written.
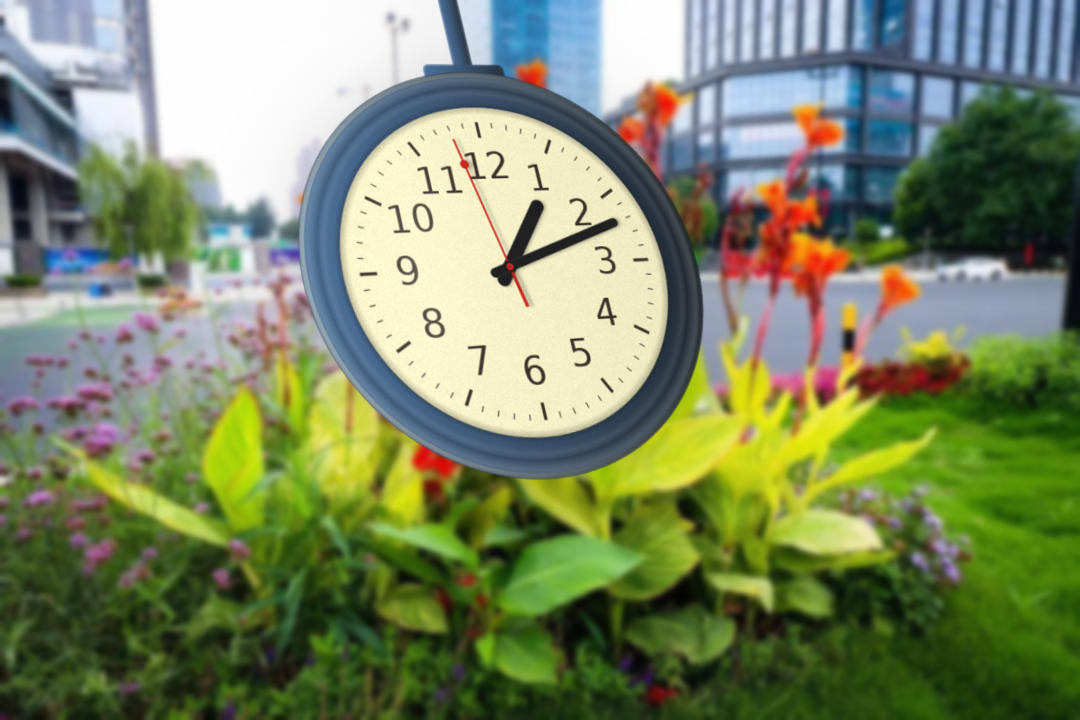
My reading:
**1:11:58**
